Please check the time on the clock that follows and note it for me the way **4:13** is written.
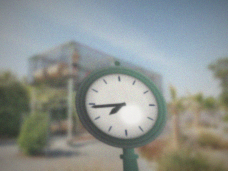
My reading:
**7:44**
